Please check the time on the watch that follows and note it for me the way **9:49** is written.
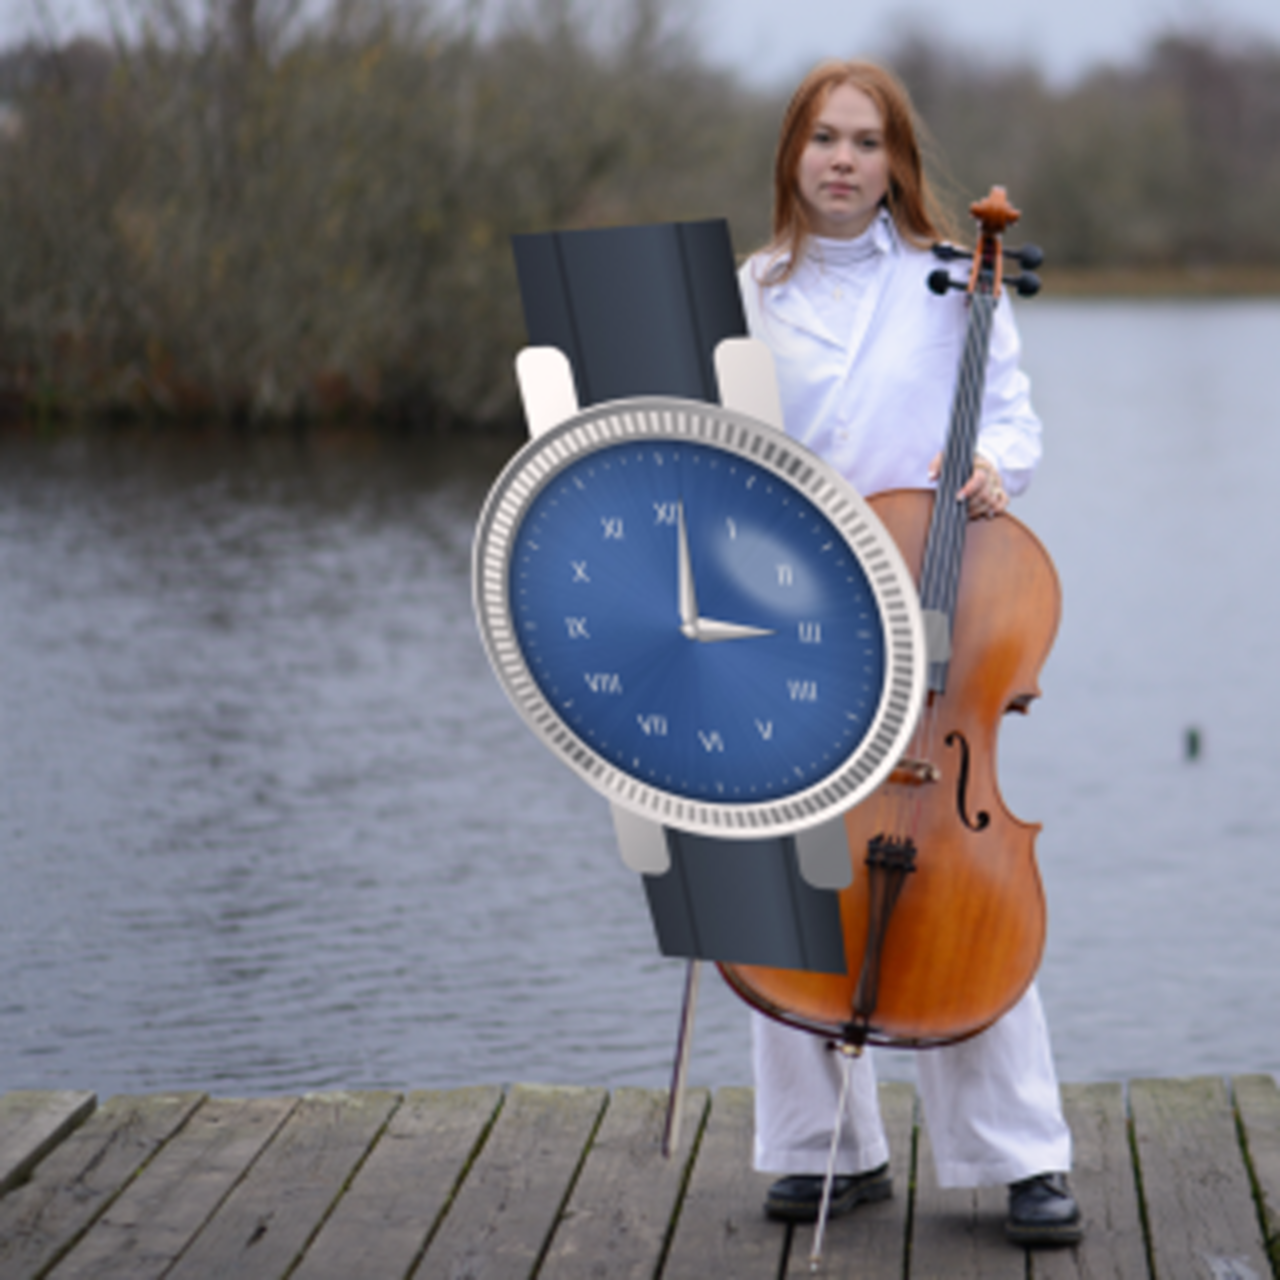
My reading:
**3:01**
